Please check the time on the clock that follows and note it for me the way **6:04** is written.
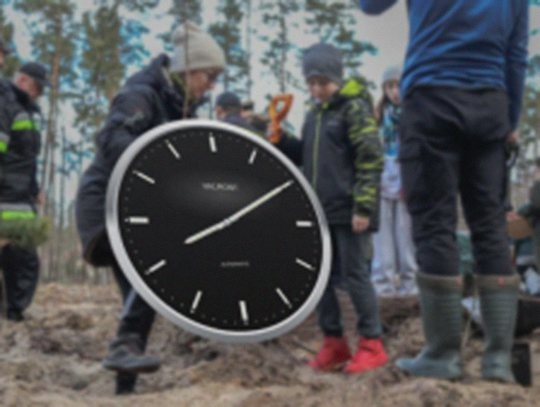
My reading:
**8:10**
